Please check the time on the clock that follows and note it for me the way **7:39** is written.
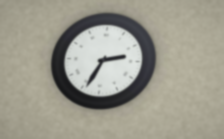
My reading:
**2:34**
